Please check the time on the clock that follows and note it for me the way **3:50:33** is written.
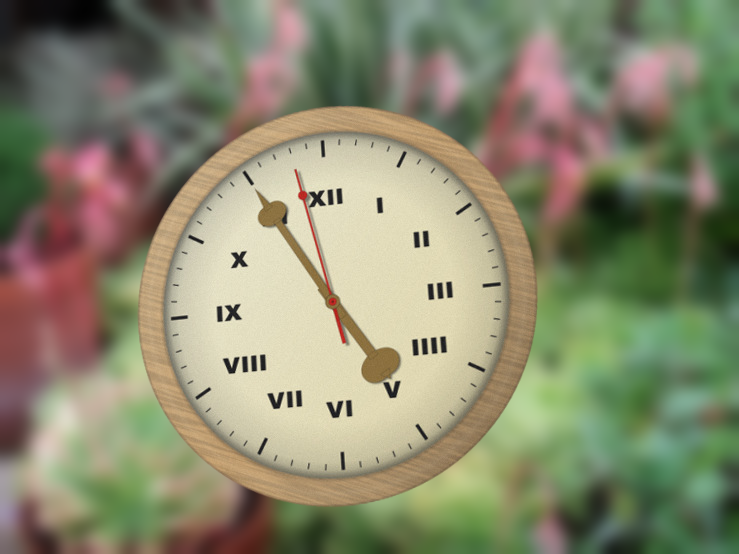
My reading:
**4:54:58**
